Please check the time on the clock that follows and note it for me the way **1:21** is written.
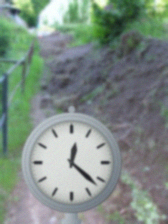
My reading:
**12:22**
